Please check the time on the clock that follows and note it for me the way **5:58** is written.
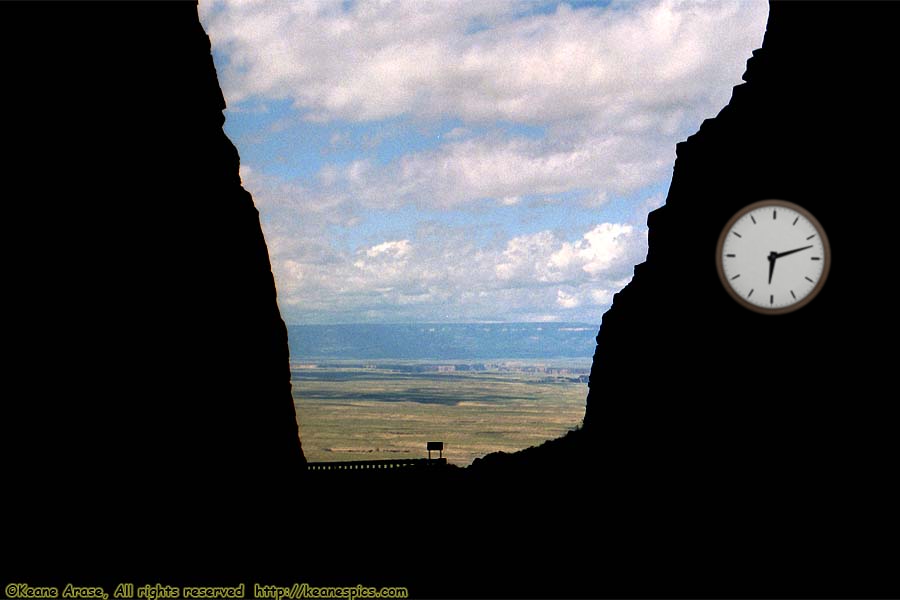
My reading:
**6:12**
